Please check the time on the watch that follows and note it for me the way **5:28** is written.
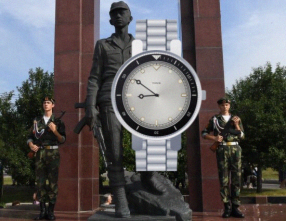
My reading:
**8:51**
